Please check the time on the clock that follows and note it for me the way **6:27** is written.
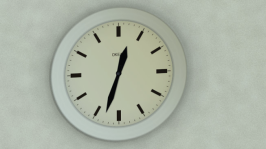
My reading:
**12:33**
